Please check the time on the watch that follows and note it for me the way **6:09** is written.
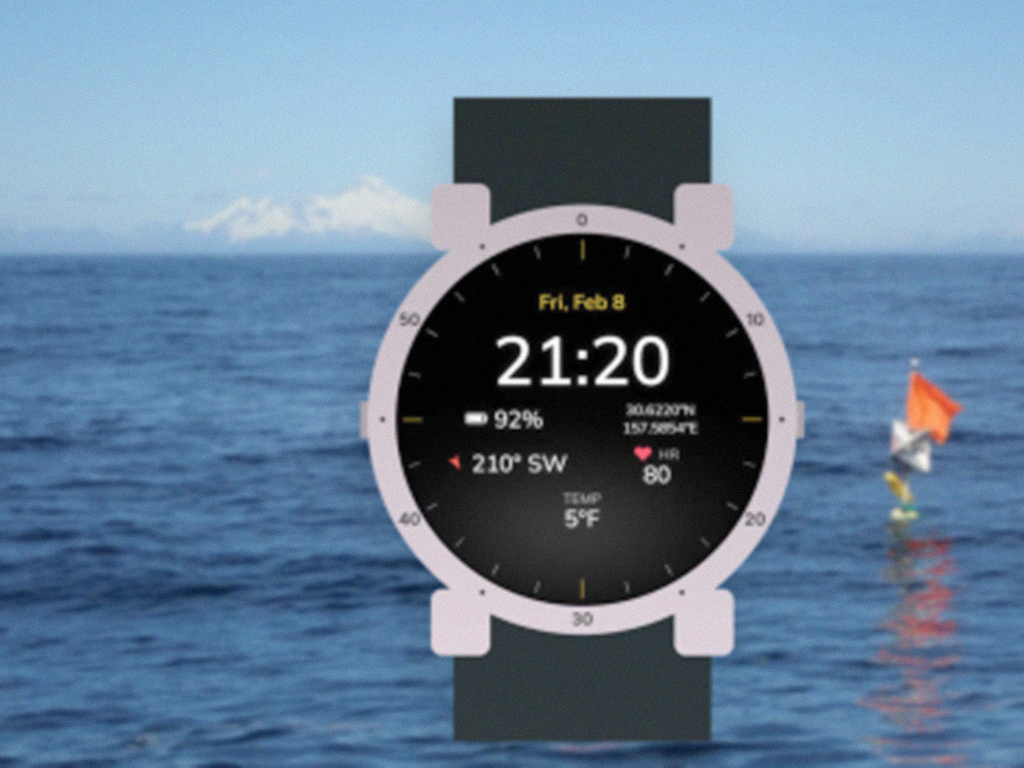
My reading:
**21:20**
